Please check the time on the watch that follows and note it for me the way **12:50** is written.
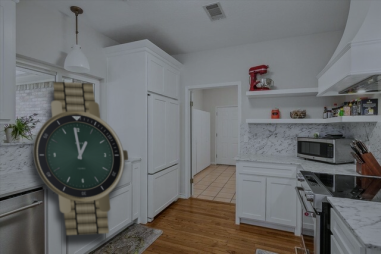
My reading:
**12:59**
